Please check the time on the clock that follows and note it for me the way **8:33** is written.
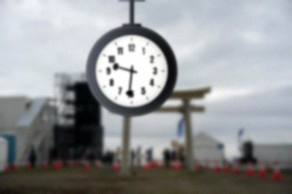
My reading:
**9:31**
